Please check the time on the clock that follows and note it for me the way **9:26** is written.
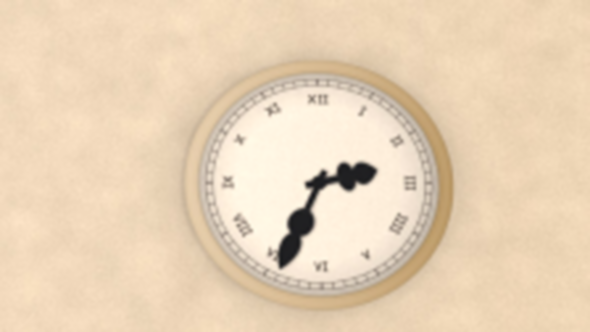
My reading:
**2:34**
